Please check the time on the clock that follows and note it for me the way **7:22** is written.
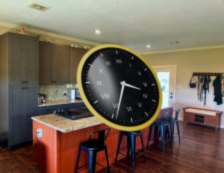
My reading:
**3:34**
